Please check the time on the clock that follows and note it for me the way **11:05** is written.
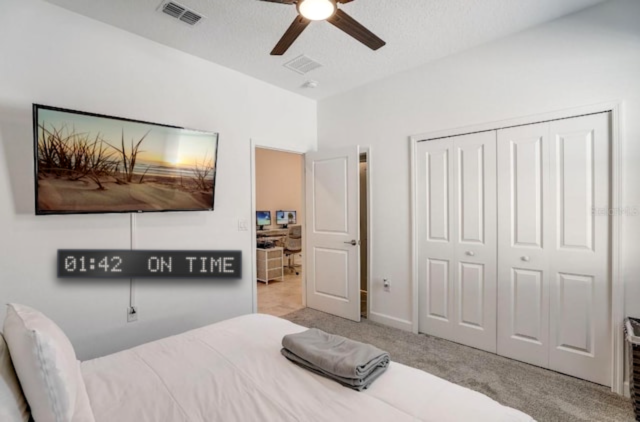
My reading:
**1:42**
